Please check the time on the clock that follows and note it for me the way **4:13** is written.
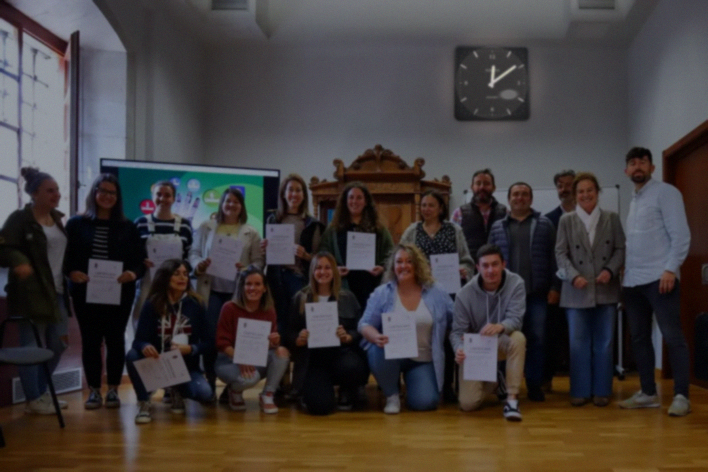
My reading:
**12:09**
